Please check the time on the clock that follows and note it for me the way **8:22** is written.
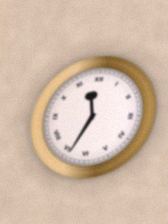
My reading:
**11:34**
